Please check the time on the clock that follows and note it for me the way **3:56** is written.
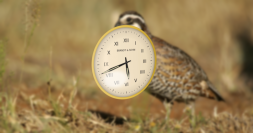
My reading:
**5:42**
